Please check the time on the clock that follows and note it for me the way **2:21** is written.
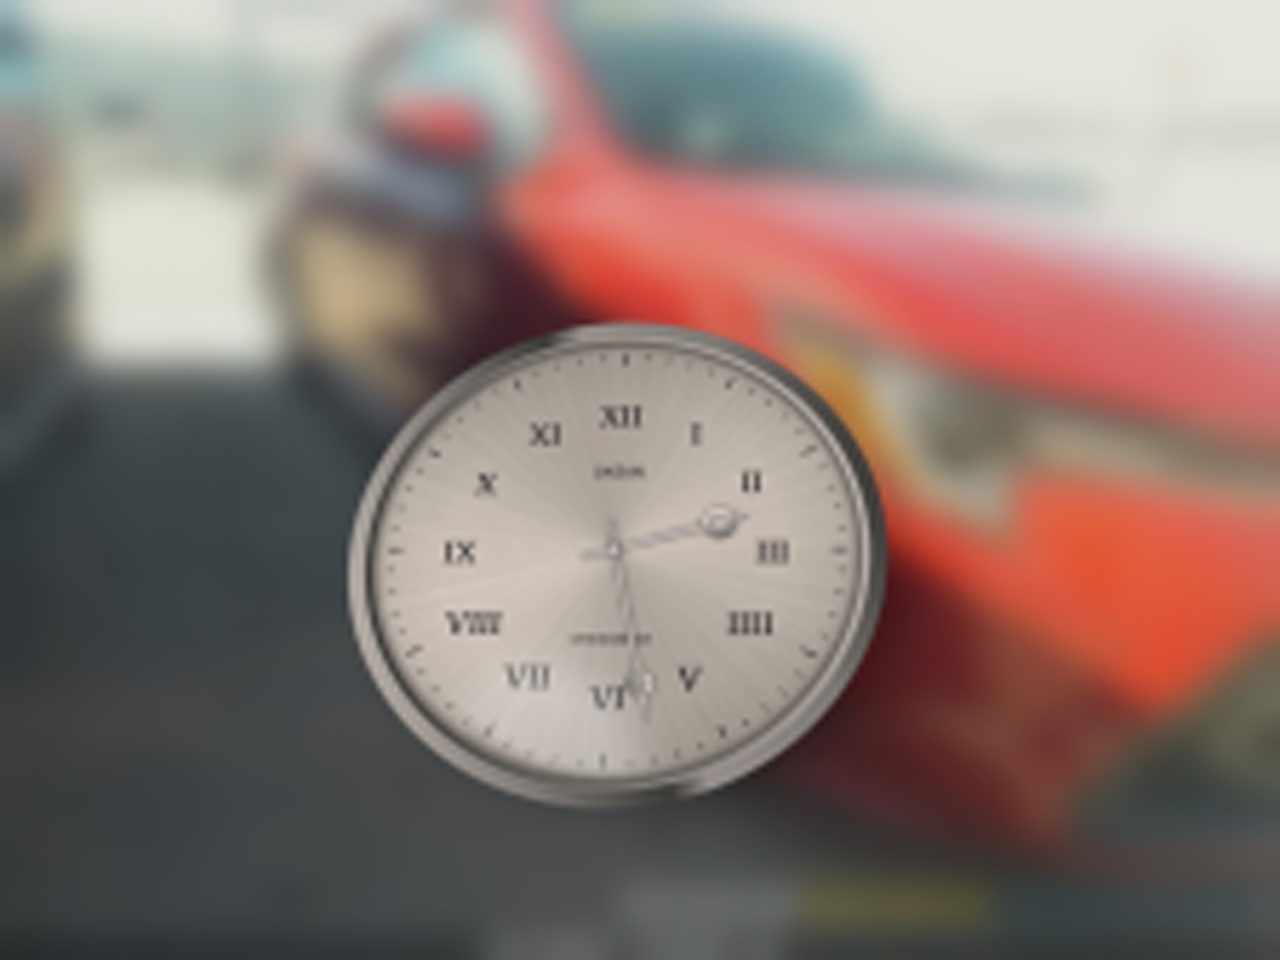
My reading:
**2:28**
